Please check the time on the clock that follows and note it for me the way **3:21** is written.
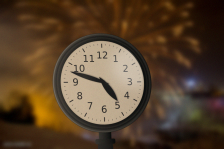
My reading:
**4:48**
